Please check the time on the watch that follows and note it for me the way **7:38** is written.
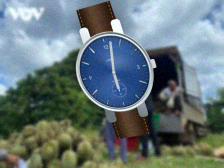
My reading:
**6:02**
